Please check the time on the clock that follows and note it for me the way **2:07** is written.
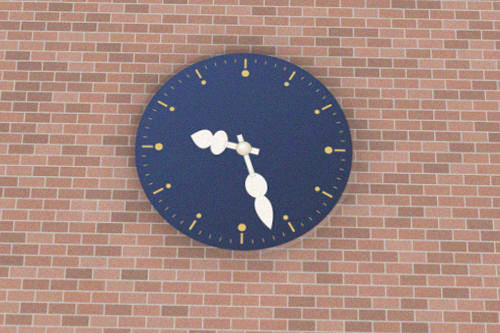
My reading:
**9:27**
